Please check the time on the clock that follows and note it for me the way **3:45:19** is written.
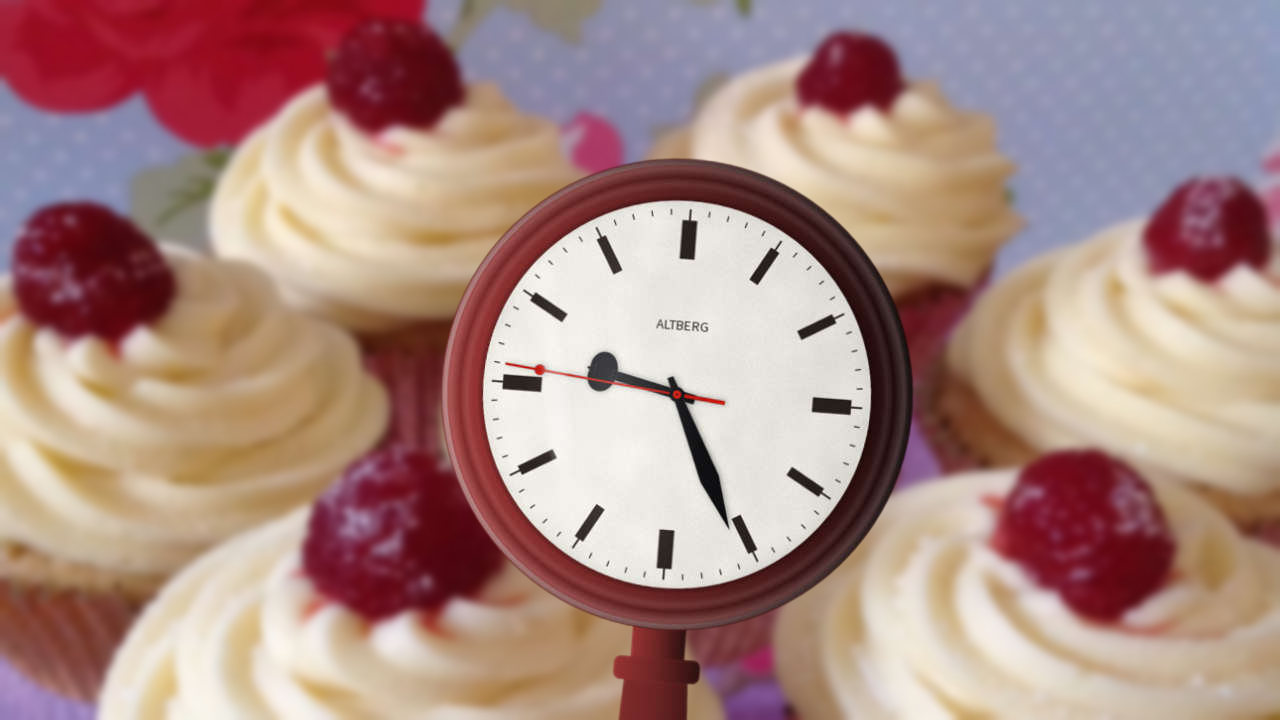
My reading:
**9:25:46**
